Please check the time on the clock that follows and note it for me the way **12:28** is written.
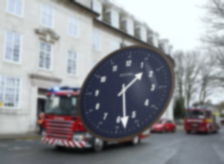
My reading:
**1:28**
